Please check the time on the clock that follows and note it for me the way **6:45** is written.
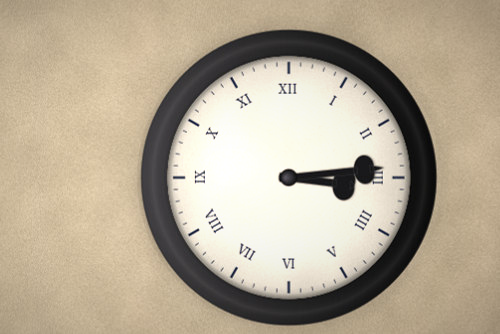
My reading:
**3:14**
